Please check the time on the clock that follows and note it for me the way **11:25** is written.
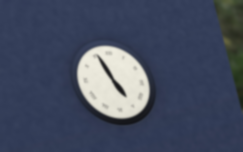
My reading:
**4:56**
